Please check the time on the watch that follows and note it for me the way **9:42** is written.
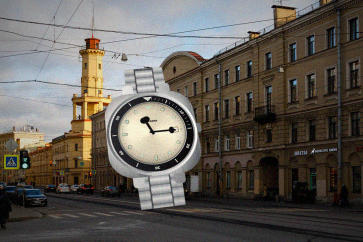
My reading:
**11:15**
